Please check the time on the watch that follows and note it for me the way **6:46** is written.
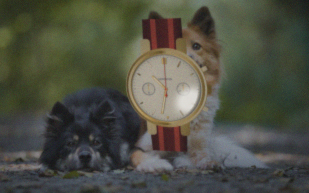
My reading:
**10:32**
